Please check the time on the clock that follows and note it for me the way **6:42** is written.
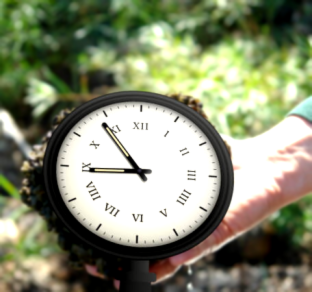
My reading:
**8:54**
